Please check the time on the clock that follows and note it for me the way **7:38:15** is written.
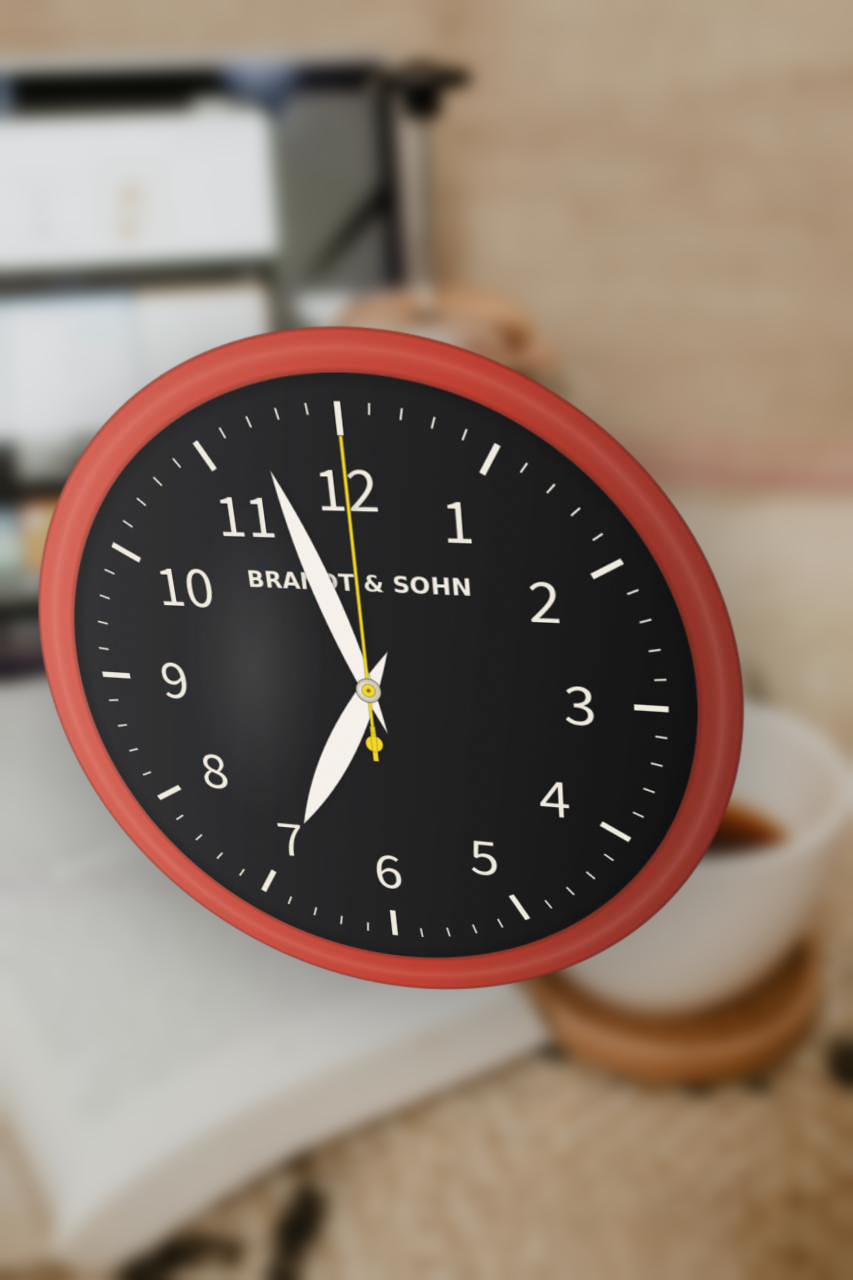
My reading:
**6:57:00**
